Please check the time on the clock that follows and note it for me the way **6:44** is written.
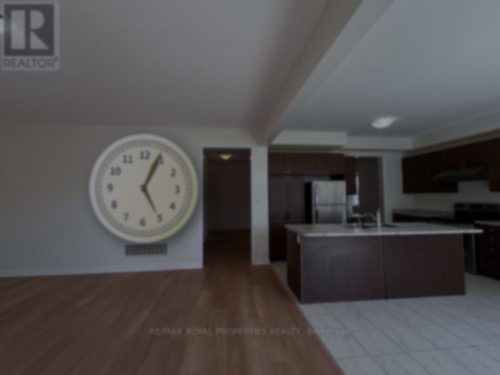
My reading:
**5:04**
